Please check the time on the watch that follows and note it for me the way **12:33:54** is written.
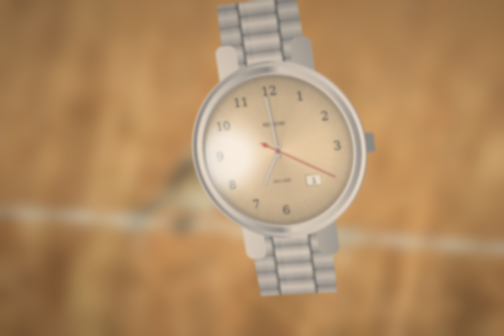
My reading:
**6:59:20**
